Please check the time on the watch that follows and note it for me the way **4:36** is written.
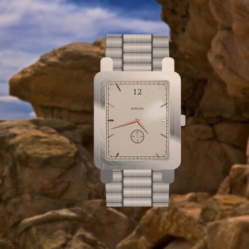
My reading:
**4:42**
